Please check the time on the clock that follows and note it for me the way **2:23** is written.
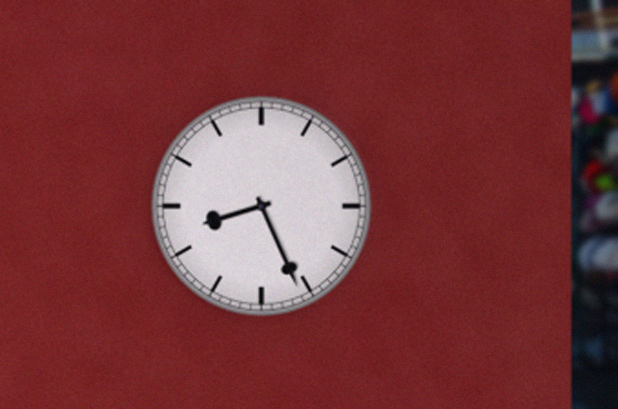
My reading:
**8:26**
